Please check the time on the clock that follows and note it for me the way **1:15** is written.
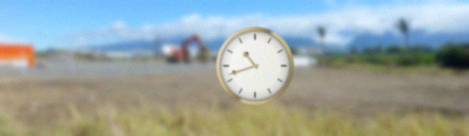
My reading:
**10:42**
